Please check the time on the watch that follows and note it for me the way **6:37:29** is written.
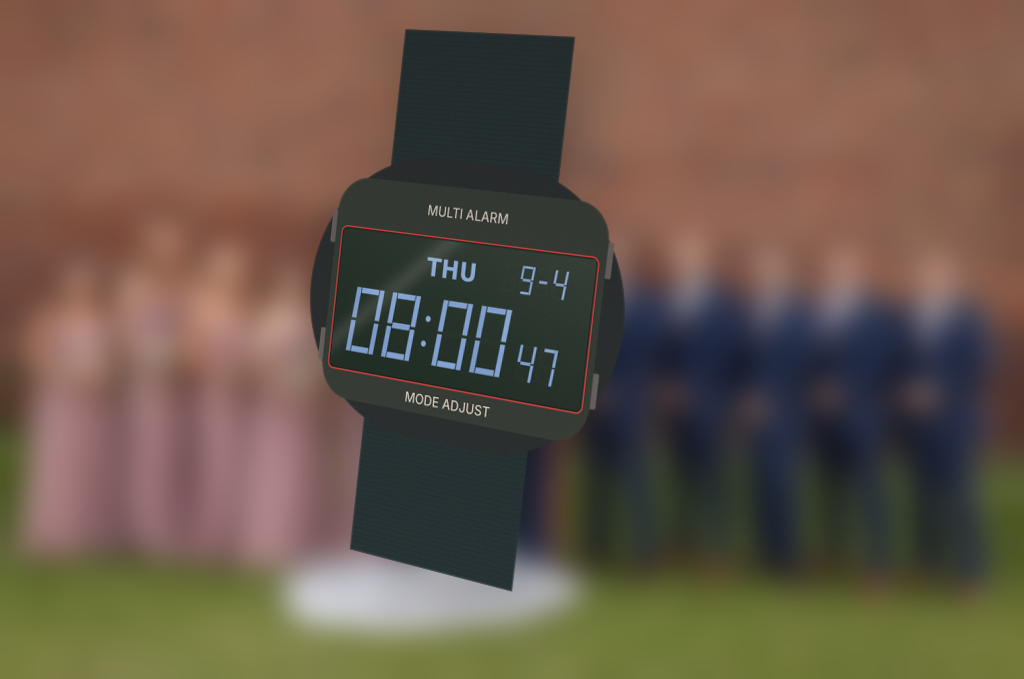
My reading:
**8:00:47**
